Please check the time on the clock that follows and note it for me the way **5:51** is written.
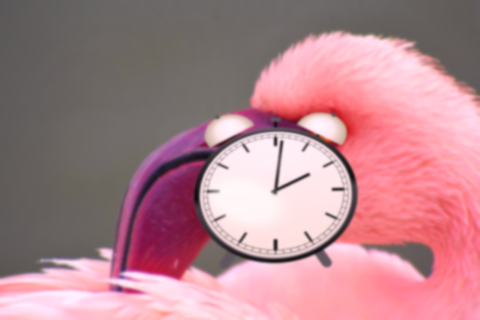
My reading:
**2:01**
